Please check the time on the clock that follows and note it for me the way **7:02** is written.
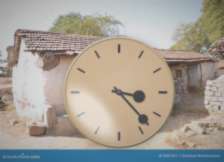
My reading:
**3:23**
